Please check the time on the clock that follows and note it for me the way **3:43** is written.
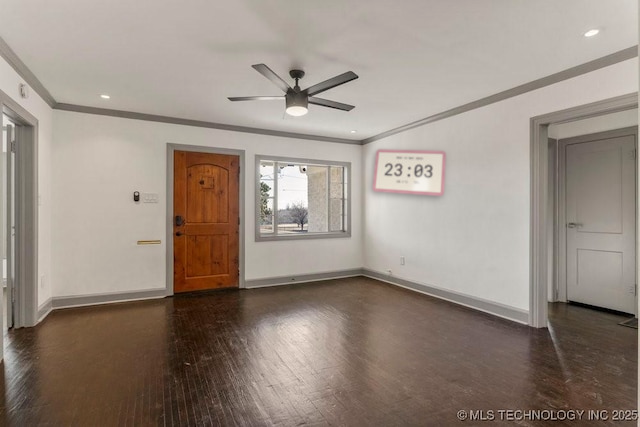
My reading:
**23:03**
